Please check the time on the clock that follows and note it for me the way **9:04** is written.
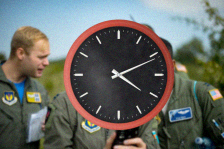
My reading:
**4:11**
